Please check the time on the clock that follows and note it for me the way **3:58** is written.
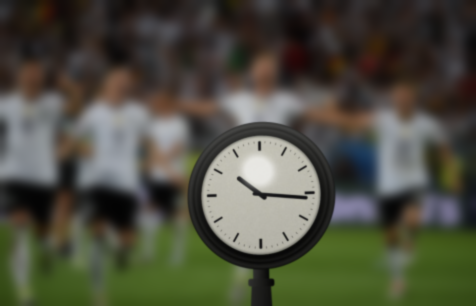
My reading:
**10:16**
